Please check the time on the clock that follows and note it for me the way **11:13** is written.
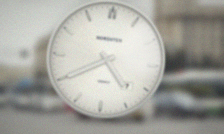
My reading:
**4:40**
